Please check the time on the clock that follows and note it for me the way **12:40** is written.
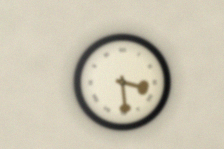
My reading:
**3:29**
